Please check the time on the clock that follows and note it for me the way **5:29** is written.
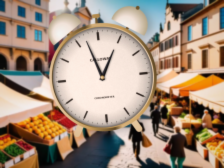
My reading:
**12:57**
